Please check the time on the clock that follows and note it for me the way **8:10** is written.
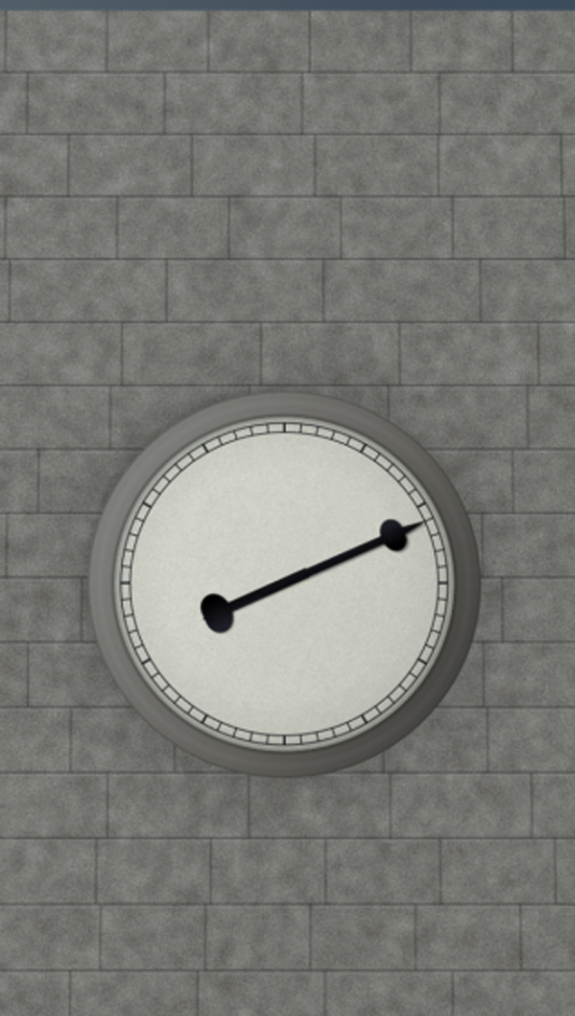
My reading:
**8:11**
